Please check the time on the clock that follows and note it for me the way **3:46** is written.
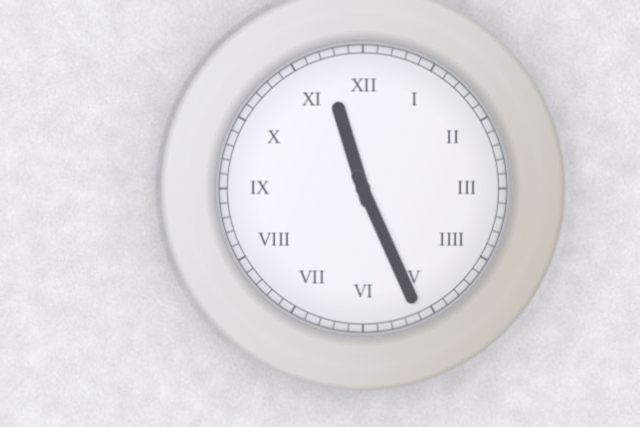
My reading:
**11:26**
